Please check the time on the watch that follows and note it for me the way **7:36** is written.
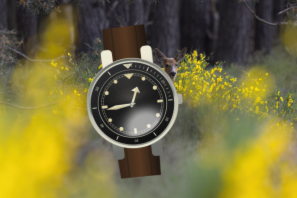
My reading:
**12:44**
